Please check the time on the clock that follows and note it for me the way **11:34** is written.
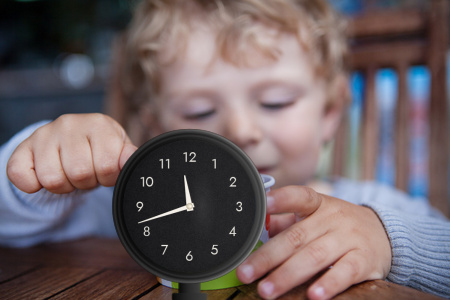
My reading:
**11:42**
